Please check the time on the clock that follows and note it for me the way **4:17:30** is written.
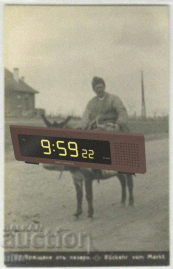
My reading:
**9:59:22**
